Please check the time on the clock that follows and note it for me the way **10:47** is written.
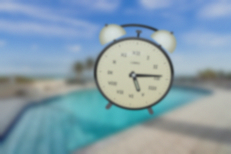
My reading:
**5:14**
